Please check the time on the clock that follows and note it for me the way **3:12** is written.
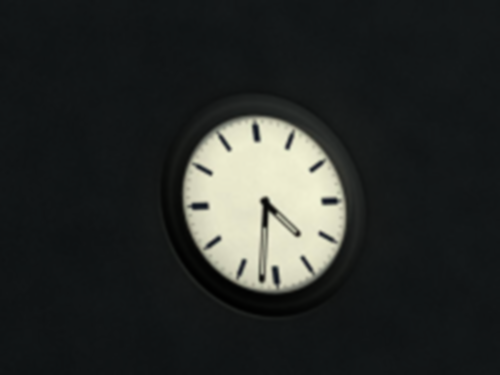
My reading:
**4:32**
